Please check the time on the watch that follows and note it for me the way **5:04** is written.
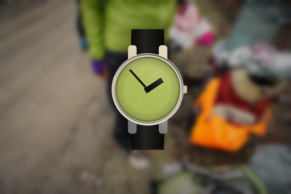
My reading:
**1:53**
